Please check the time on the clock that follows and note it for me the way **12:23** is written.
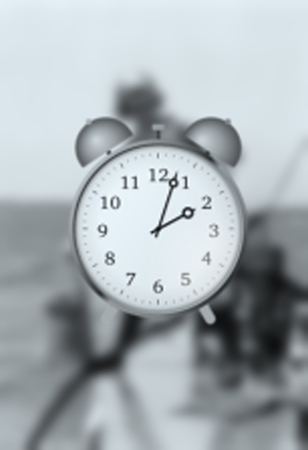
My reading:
**2:03**
